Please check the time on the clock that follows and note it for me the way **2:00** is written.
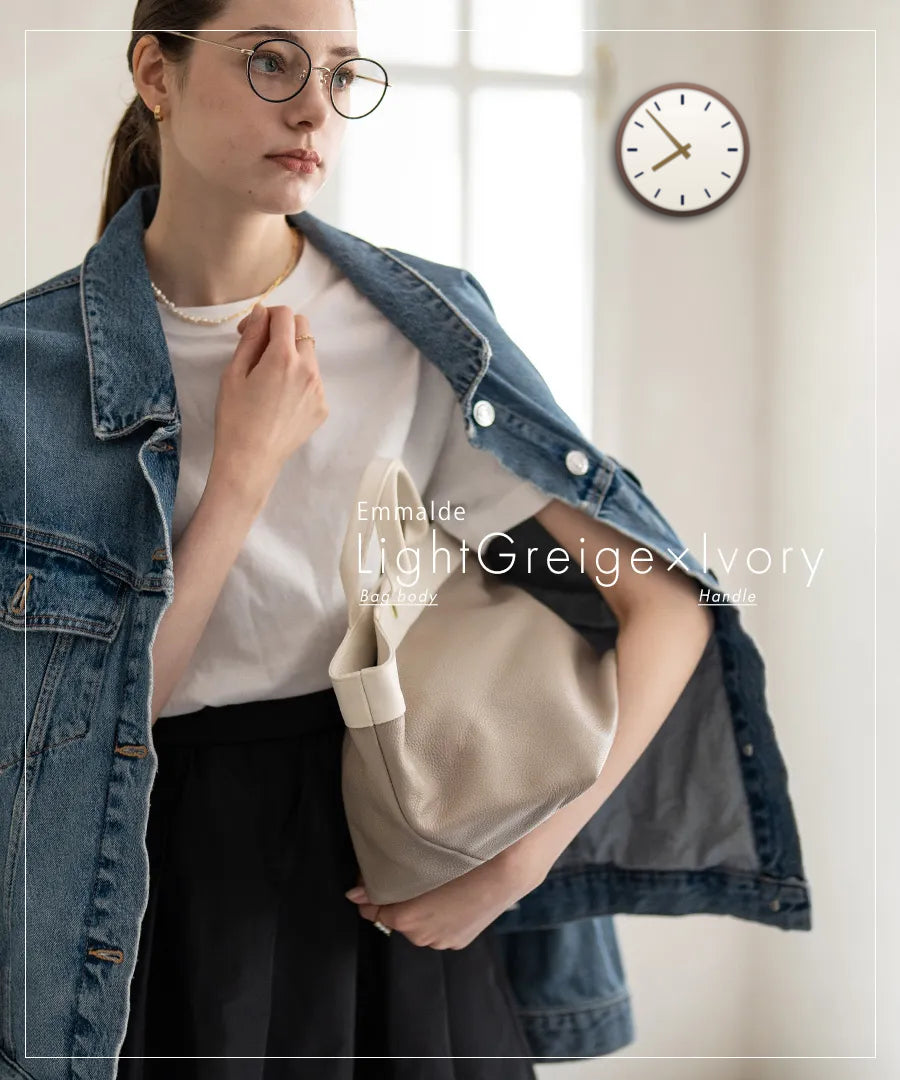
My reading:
**7:53**
